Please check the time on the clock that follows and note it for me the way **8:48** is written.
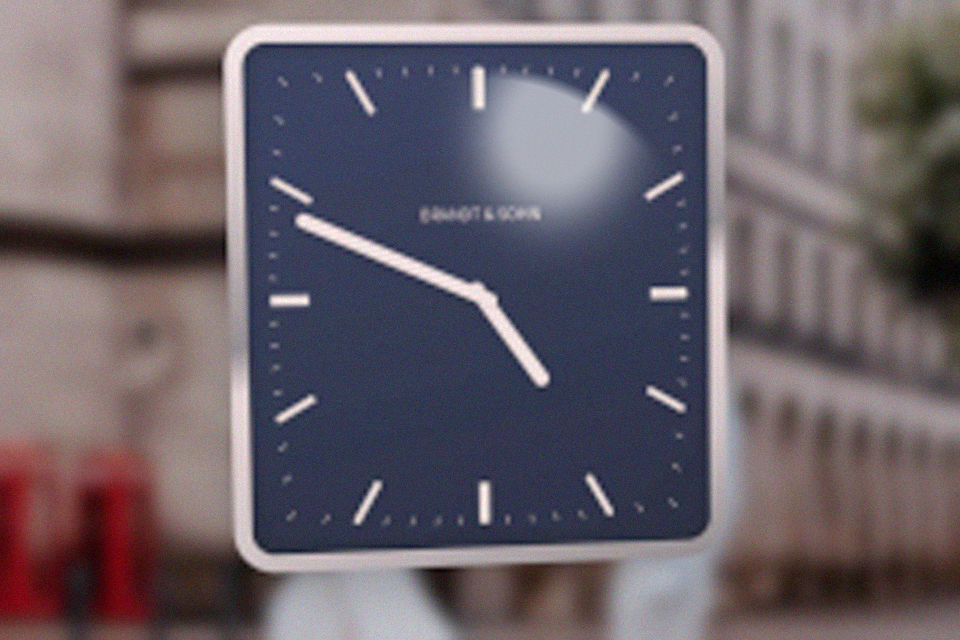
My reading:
**4:49**
